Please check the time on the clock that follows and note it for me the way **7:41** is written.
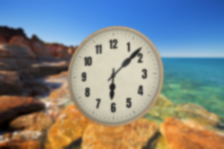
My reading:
**6:08**
